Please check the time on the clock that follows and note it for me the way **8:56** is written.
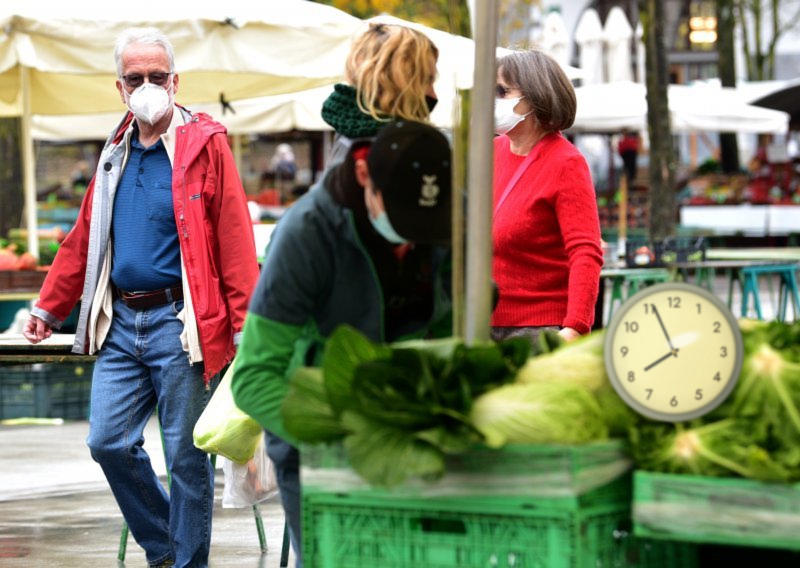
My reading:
**7:56**
